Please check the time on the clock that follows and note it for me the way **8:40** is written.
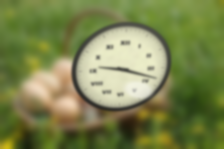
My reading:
**9:18**
